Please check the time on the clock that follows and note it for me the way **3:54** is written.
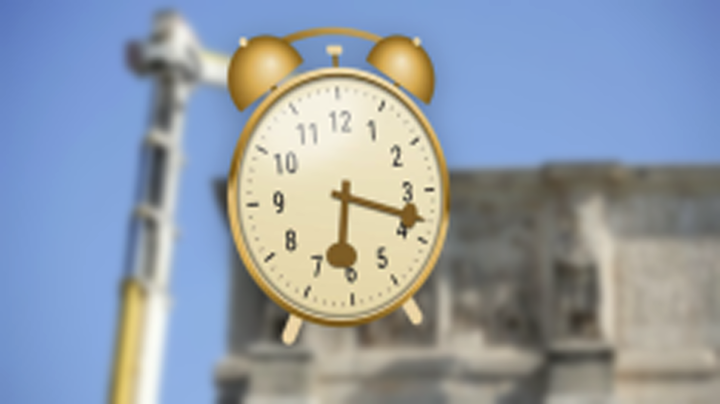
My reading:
**6:18**
